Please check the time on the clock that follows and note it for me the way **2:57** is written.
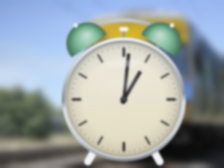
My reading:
**1:01**
